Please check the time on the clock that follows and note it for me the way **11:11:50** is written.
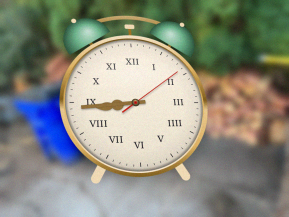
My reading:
**8:44:09**
